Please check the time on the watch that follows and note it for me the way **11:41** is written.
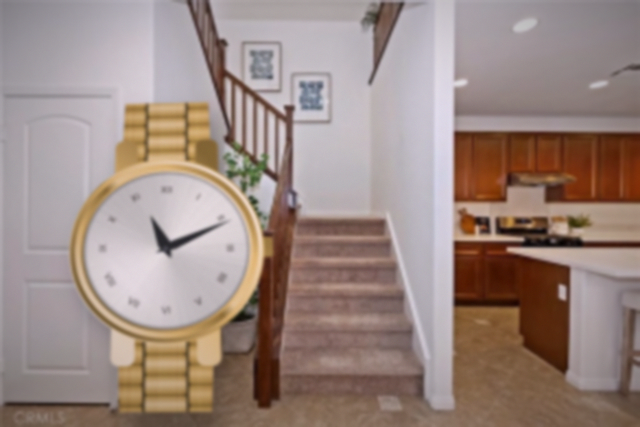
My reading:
**11:11**
